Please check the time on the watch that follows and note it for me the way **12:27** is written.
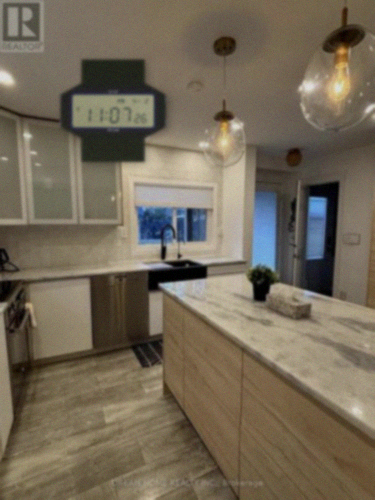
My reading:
**11:07**
